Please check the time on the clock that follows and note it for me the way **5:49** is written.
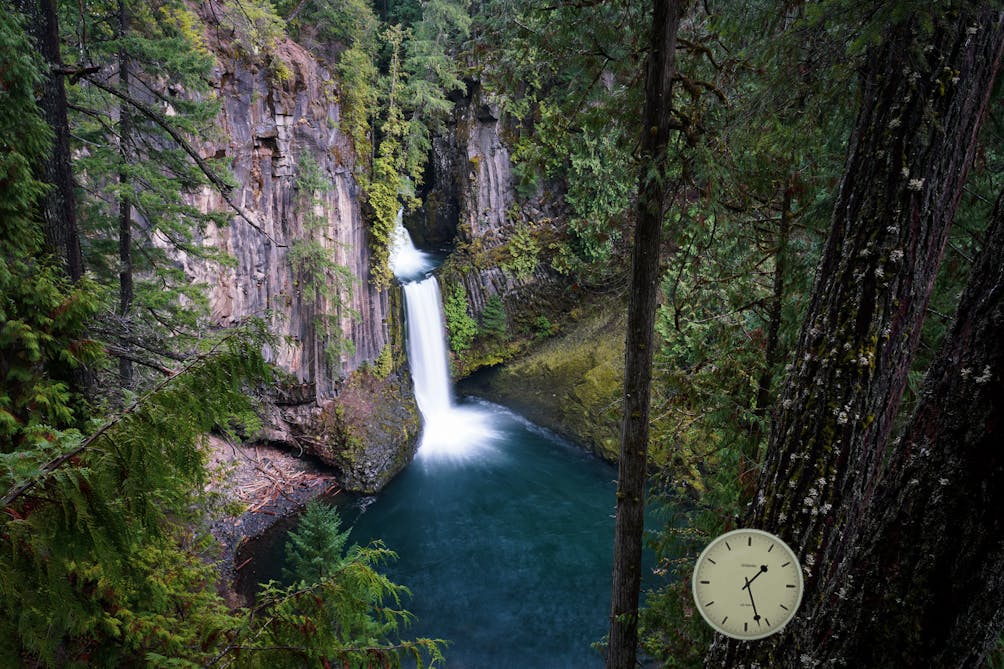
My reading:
**1:27**
